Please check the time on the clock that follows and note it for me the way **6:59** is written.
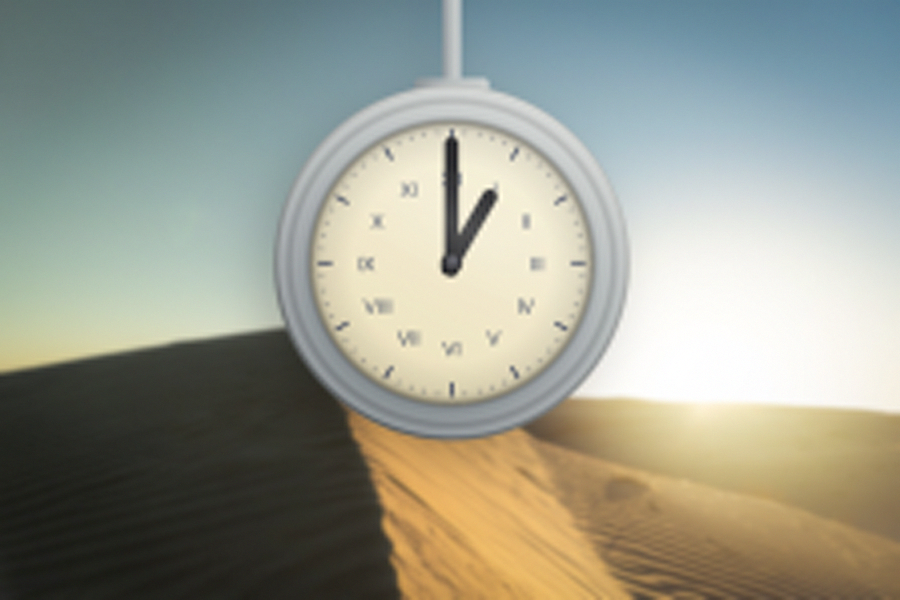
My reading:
**1:00**
